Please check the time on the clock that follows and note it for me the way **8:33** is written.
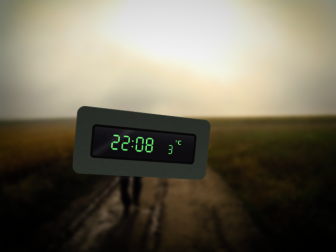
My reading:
**22:08**
